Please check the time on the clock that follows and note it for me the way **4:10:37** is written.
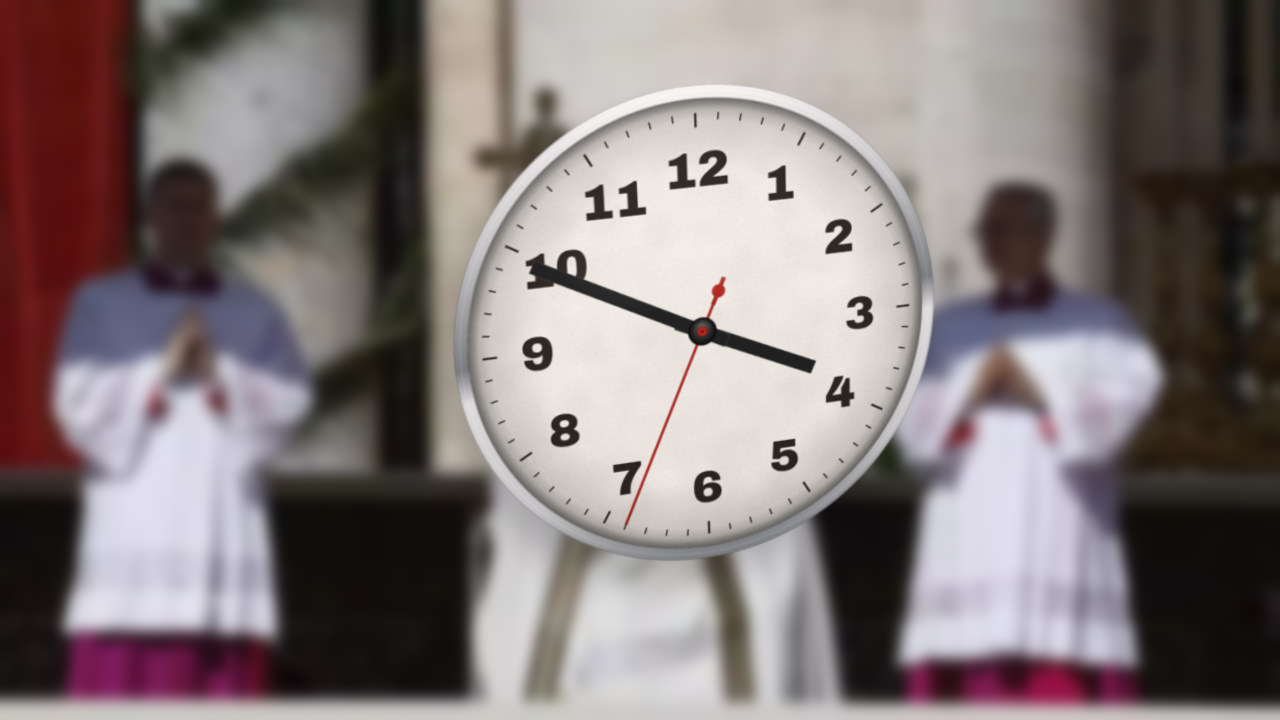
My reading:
**3:49:34**
